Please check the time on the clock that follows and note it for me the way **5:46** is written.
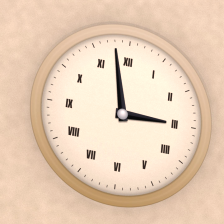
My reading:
**2:58**
